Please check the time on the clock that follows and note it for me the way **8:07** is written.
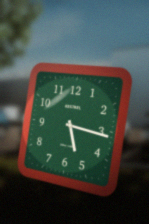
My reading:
**5:16**
